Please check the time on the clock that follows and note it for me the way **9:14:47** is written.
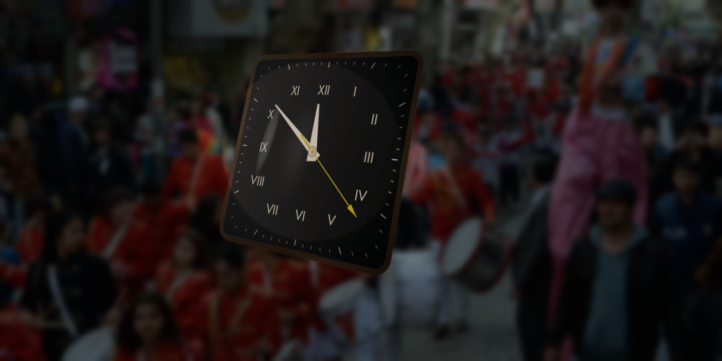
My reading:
**11:51:22**
